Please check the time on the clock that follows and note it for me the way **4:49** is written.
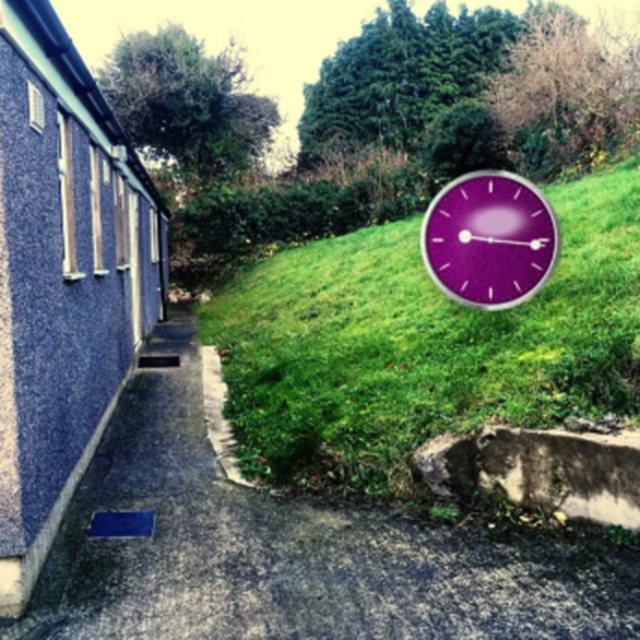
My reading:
**9:16**
